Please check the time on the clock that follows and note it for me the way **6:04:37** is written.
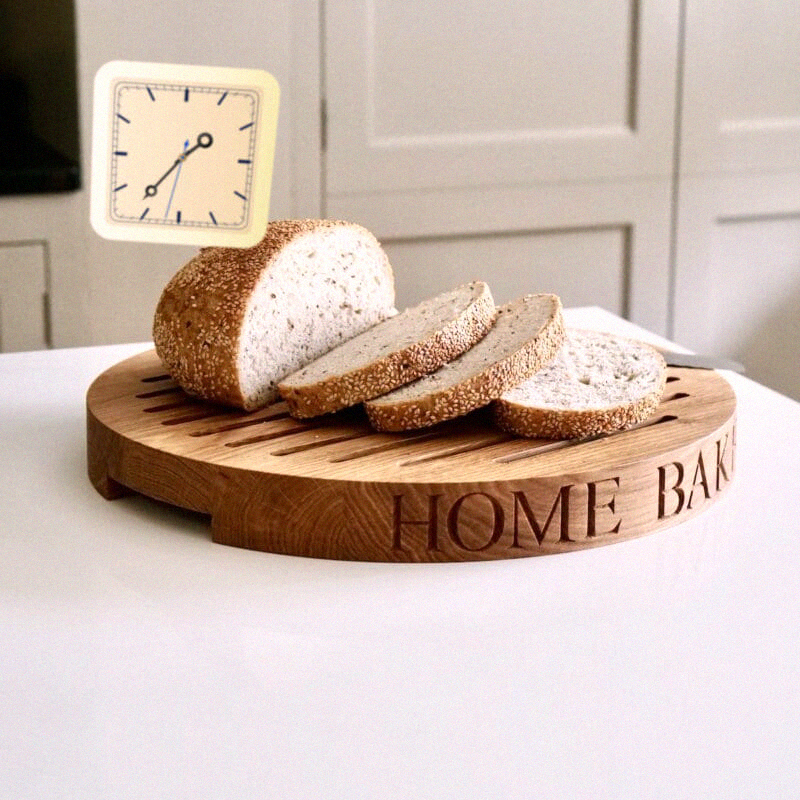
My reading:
**1:36:32**
